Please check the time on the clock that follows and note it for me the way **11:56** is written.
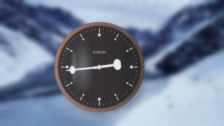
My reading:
**2:44**
